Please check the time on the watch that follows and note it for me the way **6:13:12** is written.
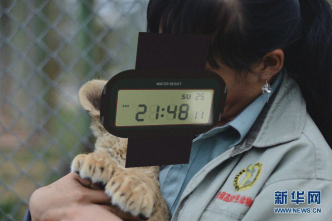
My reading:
**21:48:11**
